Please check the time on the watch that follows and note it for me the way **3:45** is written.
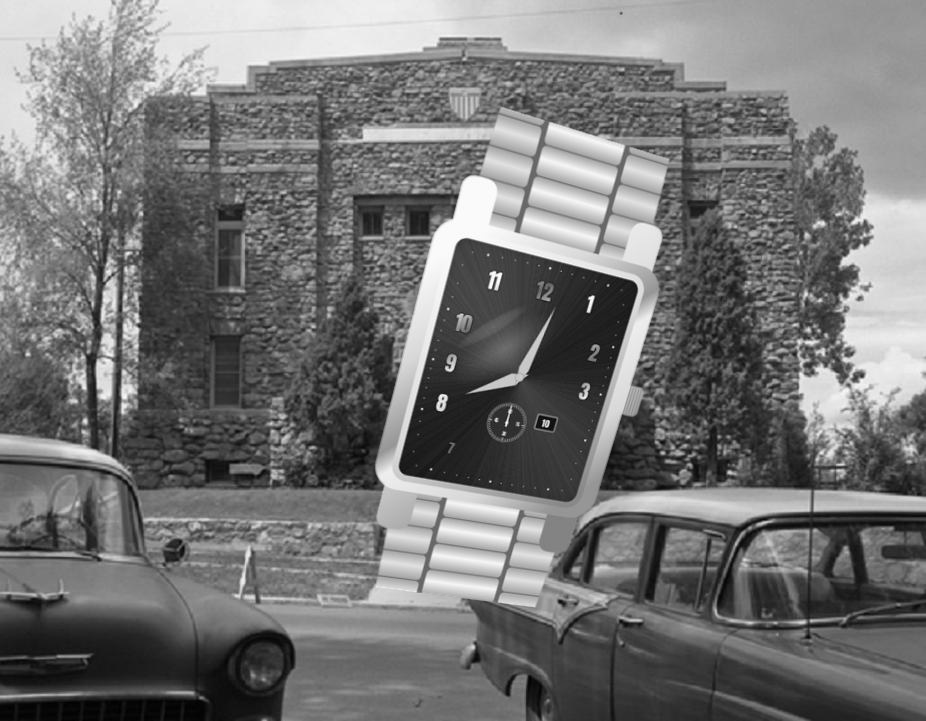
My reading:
**8:02**
